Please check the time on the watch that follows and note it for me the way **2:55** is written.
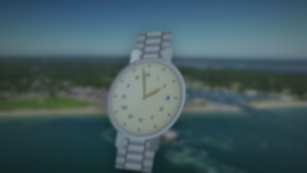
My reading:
**1:58**
